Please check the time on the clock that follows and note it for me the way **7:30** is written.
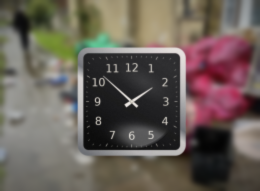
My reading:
**1:52**
